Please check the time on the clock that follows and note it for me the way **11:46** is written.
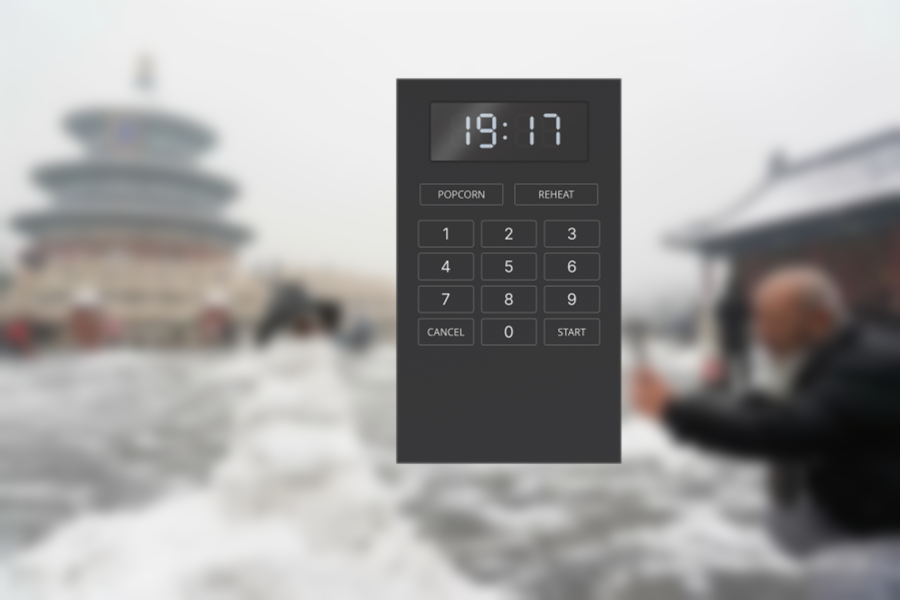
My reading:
**19:17**
